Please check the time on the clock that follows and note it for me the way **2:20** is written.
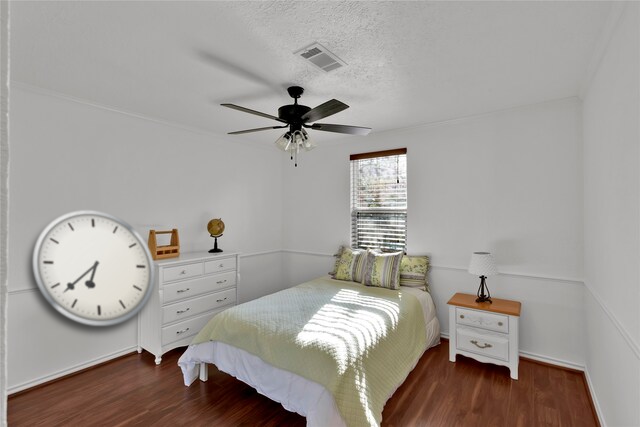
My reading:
**6:38**
